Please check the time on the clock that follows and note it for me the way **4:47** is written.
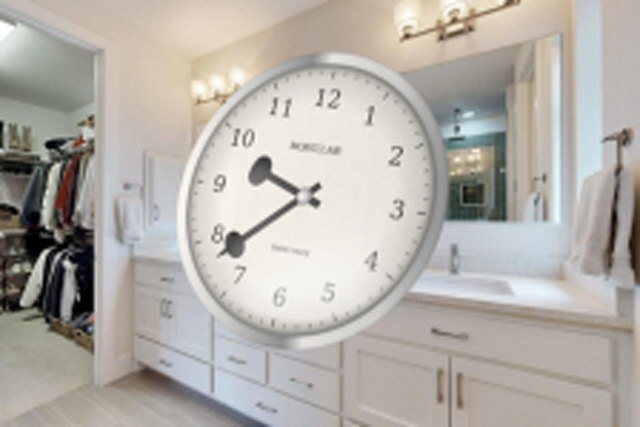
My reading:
**9:38**
